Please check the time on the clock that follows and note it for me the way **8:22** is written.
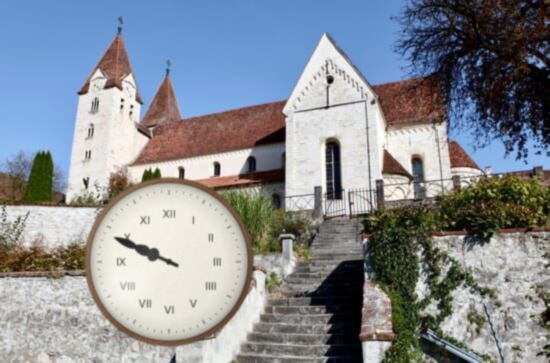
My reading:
**9:49**
